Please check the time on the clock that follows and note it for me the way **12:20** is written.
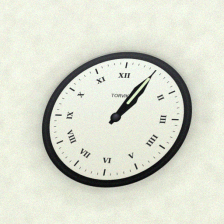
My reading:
**1:05**
